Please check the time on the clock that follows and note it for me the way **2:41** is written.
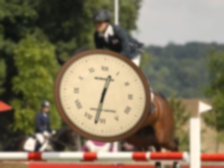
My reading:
**12:32**
